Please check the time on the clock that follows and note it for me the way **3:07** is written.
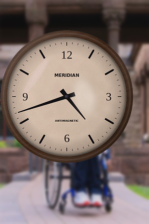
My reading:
**4:42**
